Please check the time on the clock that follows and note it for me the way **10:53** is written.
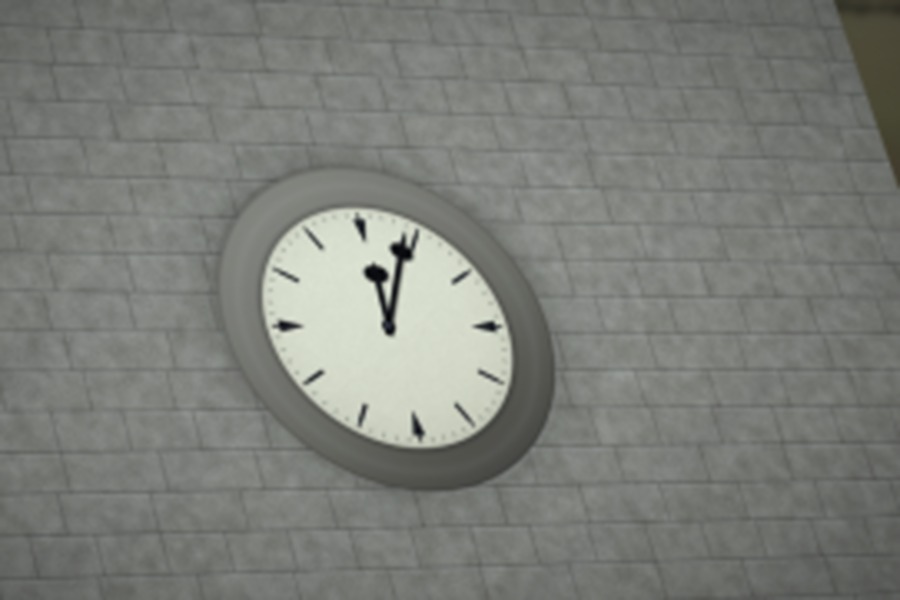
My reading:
**12:04**
